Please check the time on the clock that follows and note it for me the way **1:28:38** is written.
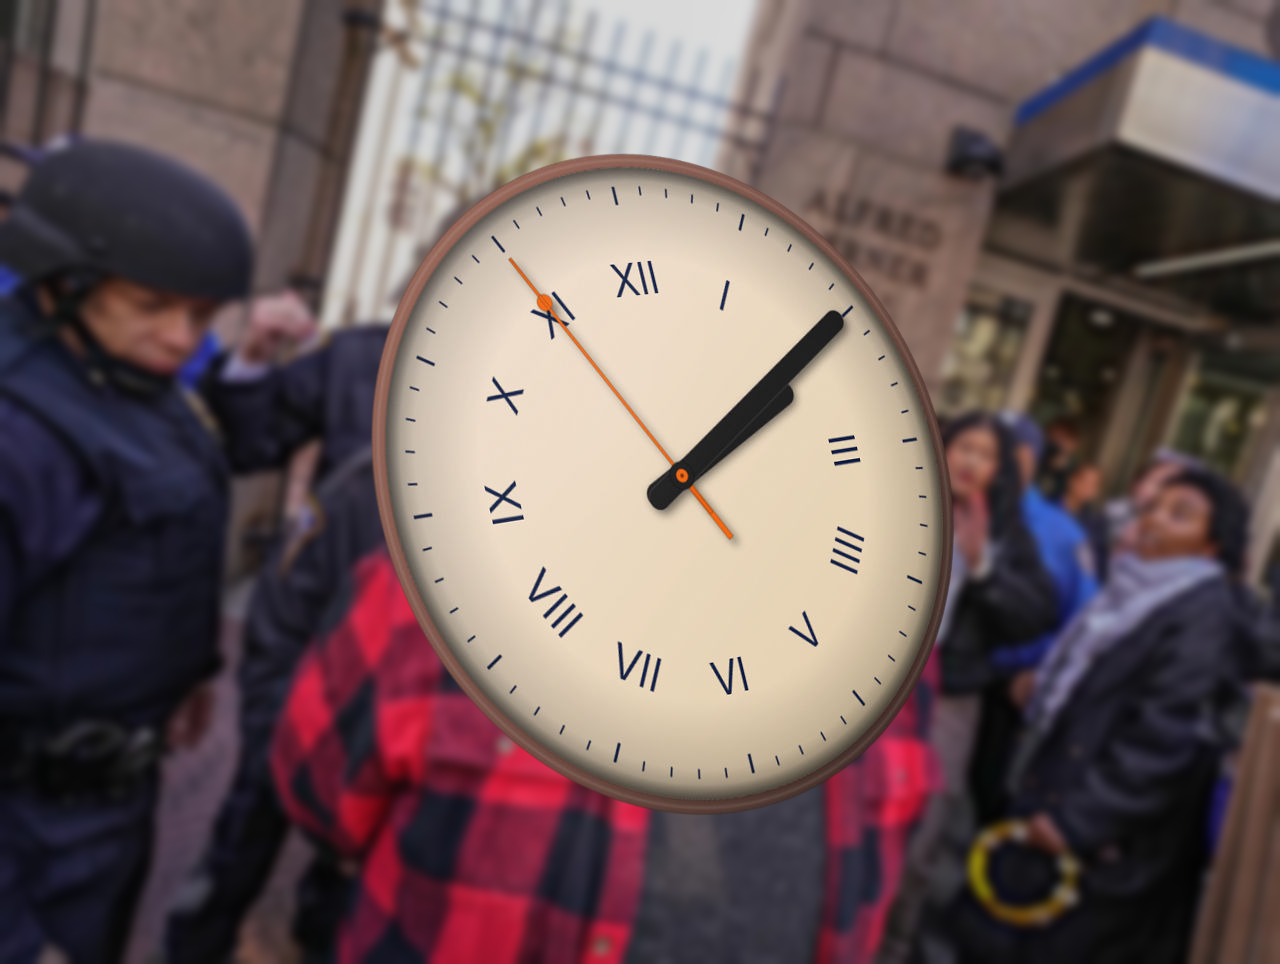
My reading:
**2:09:55**
